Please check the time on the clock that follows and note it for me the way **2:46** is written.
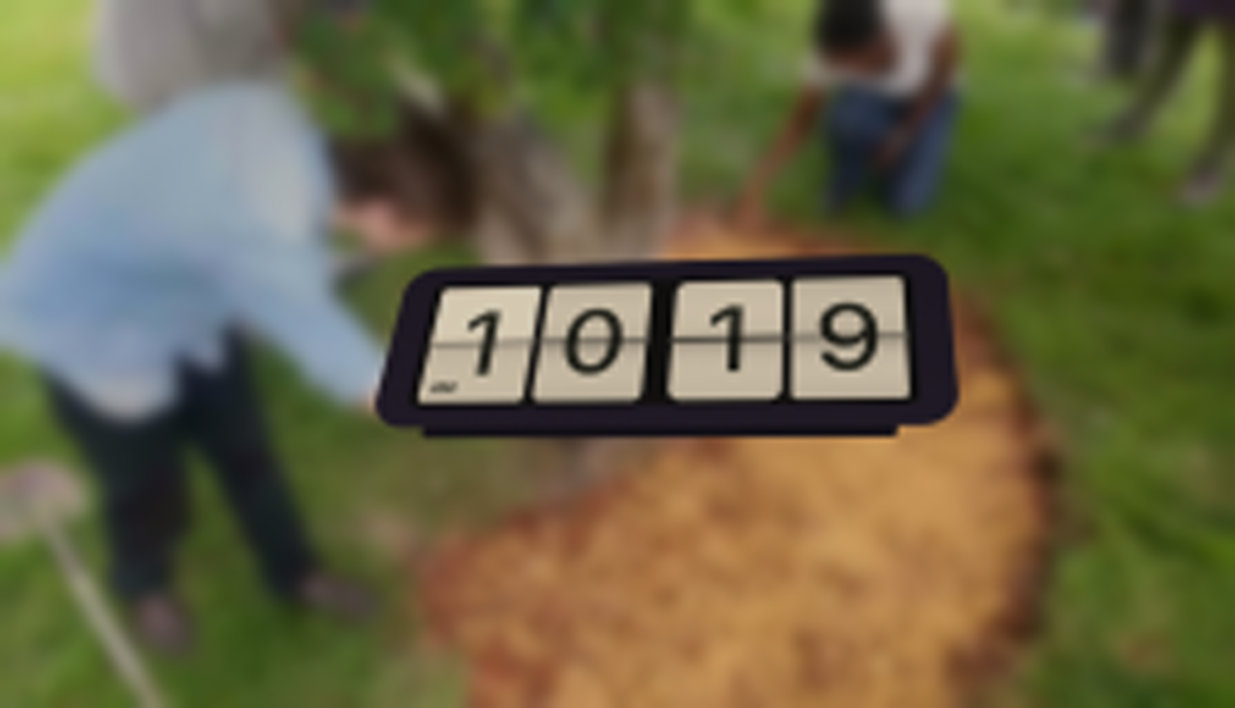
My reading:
**10:19**
